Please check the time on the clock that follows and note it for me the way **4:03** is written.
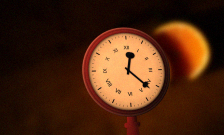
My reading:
**12:22**
